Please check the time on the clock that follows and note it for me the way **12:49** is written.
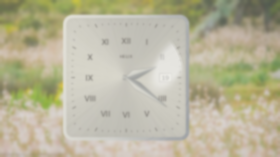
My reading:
**2:21**
